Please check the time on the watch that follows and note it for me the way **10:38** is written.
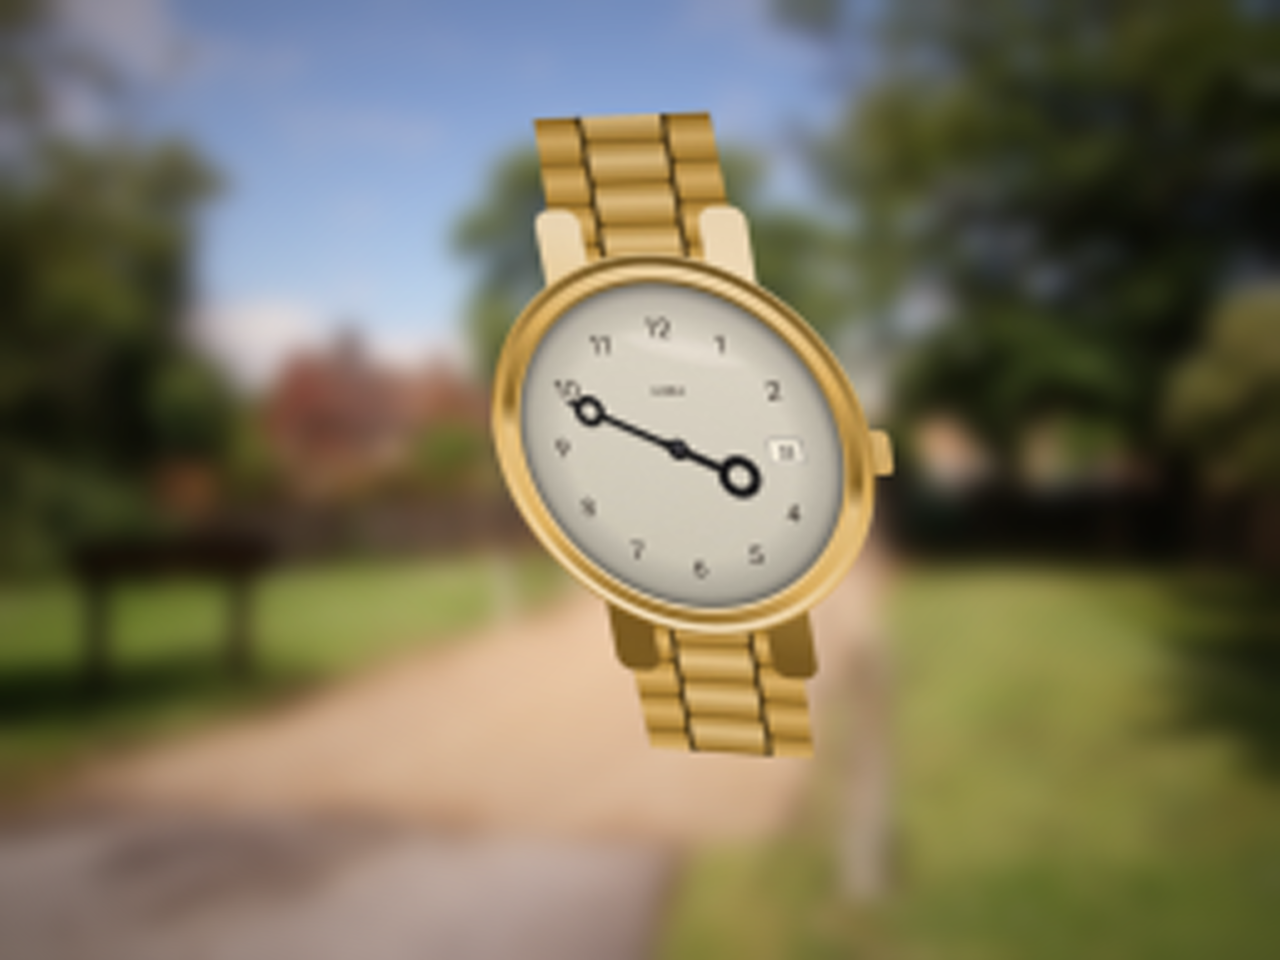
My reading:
**3:49**
